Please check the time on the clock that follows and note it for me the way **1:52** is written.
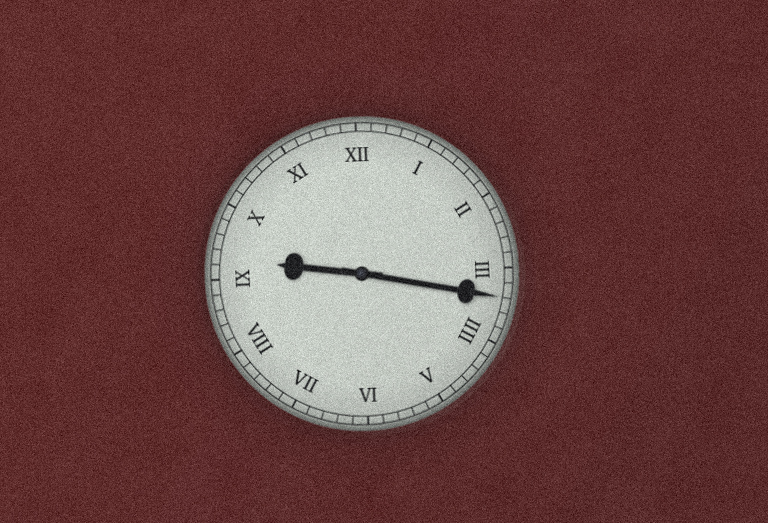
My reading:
**9:17**
